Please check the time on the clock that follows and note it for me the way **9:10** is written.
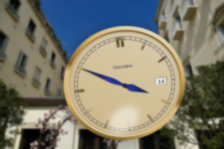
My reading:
**3:50**
